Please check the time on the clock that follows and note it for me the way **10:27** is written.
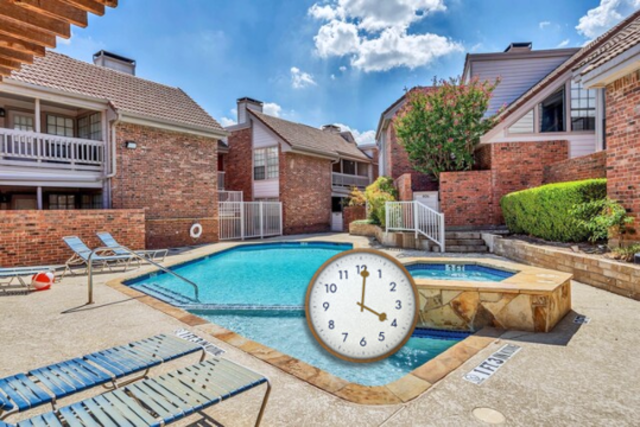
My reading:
**4:01**
